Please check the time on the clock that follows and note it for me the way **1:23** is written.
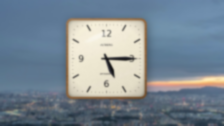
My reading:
**5:15**
